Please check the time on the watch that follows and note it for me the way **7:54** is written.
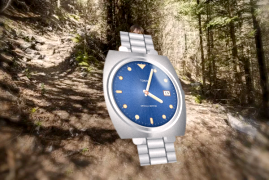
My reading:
**4:04**
